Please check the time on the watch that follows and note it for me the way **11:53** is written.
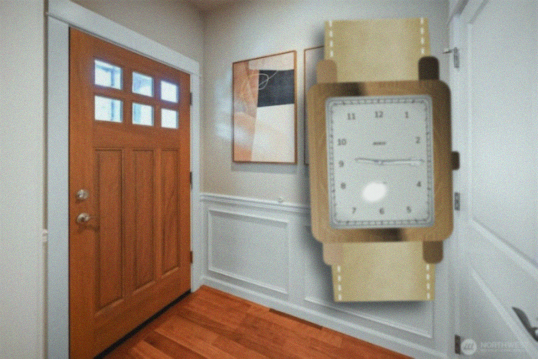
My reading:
**9:15**
